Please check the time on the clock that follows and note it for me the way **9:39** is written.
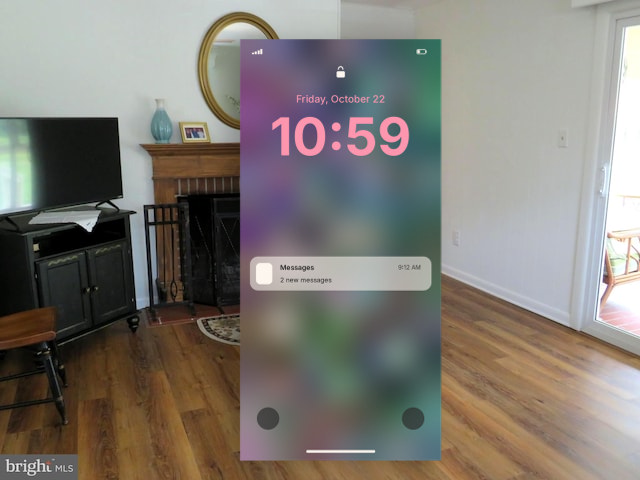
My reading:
**10:59**
